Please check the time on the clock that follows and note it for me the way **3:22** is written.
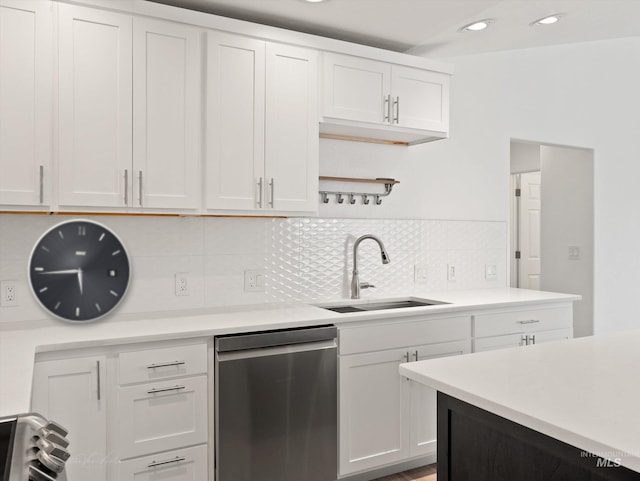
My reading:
**5:44**
